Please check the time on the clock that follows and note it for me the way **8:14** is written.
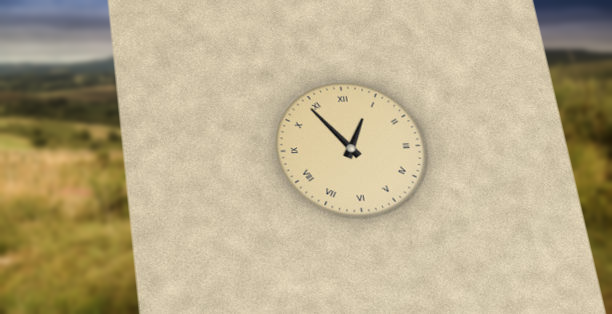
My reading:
**12:54**
